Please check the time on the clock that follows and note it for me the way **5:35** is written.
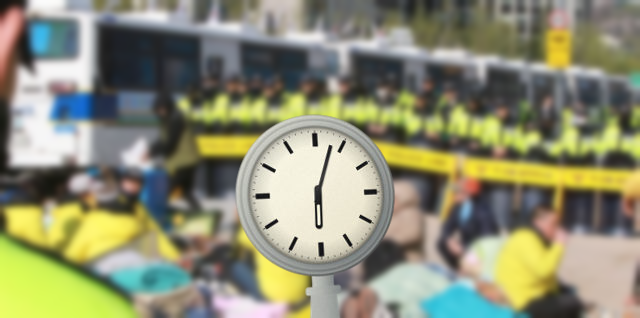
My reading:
**6:03**
